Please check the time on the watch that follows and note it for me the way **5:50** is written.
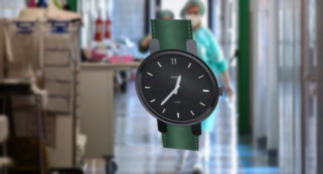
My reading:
**12:37**
